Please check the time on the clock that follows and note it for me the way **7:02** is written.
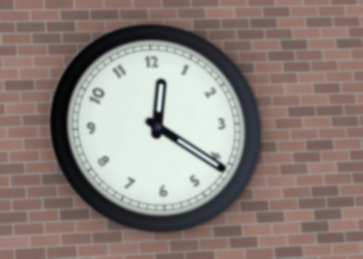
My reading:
**12:21**
